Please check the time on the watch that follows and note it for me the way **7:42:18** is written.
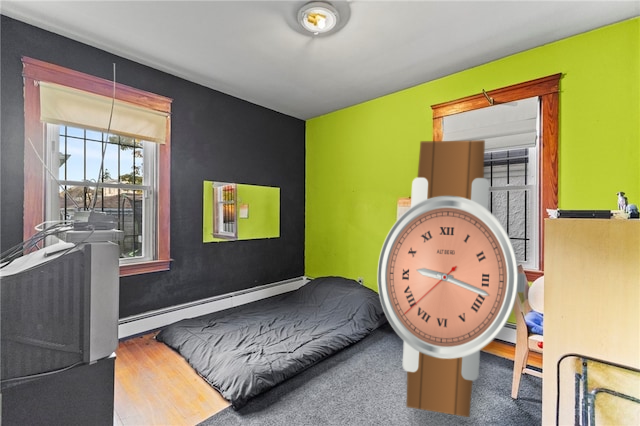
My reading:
**9:17:38**
